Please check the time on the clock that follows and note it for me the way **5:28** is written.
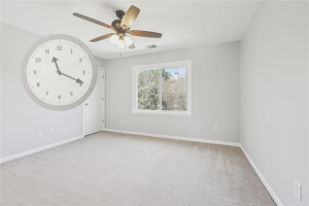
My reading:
**11:19**
